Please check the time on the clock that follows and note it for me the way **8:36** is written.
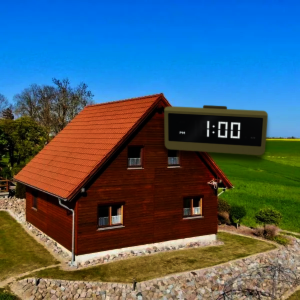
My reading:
**1:00**
